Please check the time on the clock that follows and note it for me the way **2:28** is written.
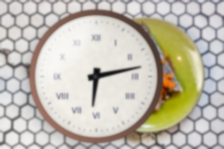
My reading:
**6:13**
